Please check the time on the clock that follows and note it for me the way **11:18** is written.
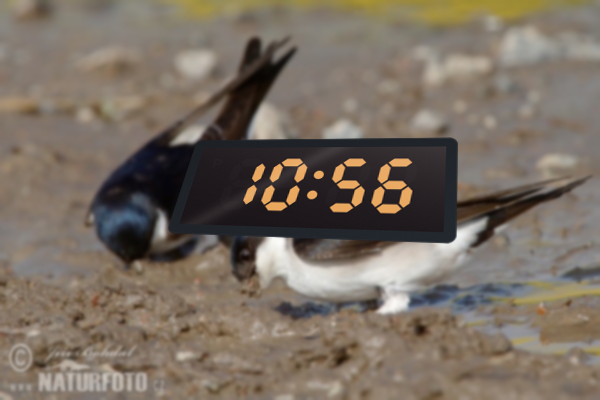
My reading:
**10:56**
